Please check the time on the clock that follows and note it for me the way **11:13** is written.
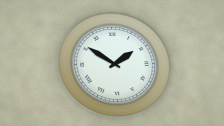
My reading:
**1:51**
